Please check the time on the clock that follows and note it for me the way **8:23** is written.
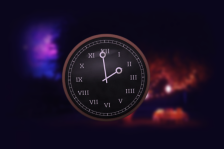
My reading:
**1:59**
